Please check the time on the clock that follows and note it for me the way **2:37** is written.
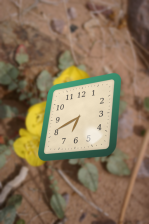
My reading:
**6:41**
